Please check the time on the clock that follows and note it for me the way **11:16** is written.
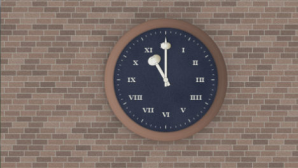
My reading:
**11:00**
